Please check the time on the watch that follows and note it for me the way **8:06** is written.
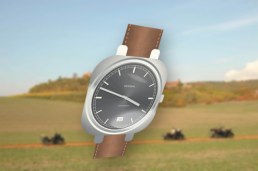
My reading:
**3:48**
